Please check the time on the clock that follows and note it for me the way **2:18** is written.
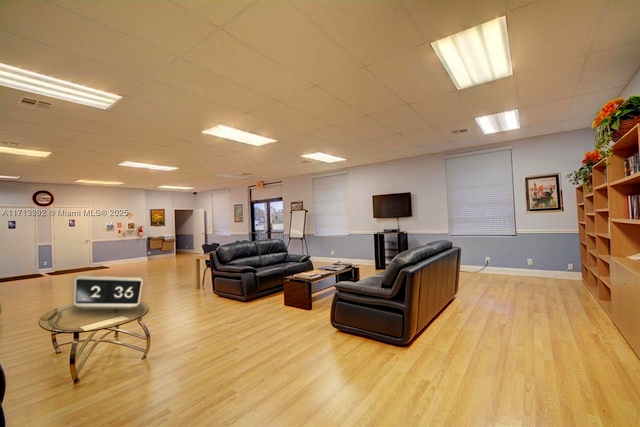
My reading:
**2:36**
